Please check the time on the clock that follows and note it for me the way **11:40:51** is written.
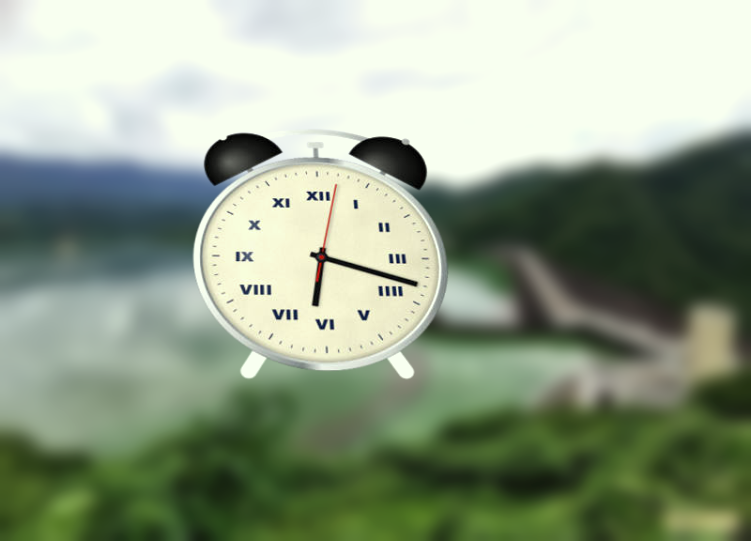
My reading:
**6:18:02**
